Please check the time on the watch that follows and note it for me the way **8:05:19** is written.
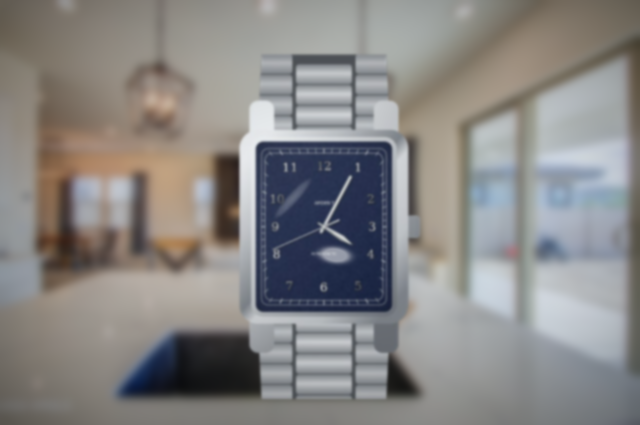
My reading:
**4:04:41**
